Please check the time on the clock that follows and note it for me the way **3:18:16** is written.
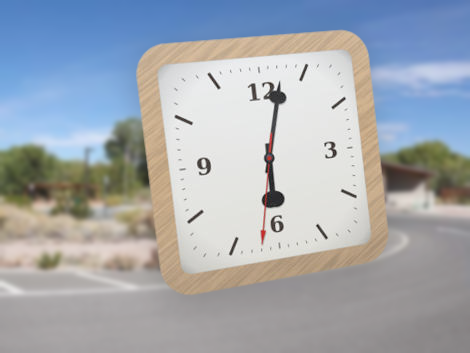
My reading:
**6:02:32**
